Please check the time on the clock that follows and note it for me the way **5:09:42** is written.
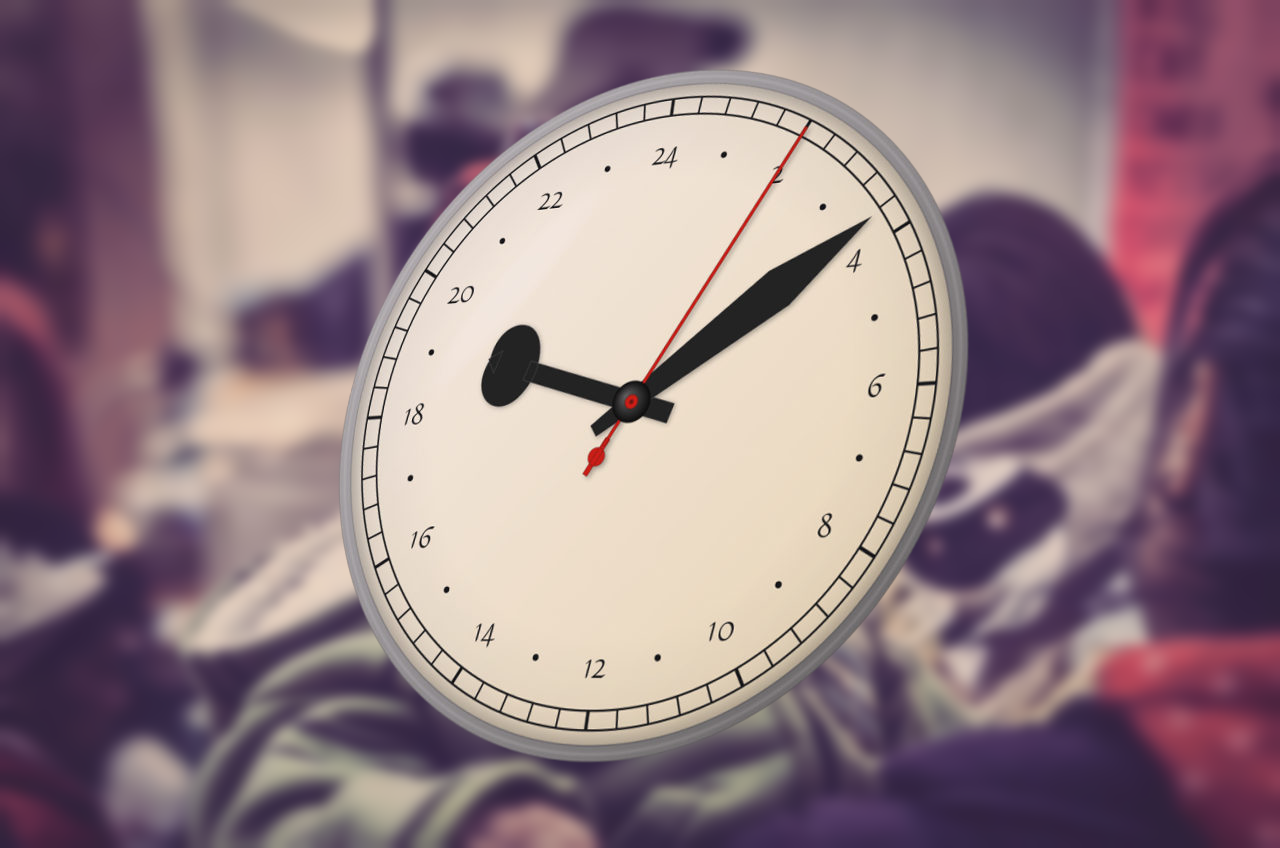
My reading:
**19:09:05**
